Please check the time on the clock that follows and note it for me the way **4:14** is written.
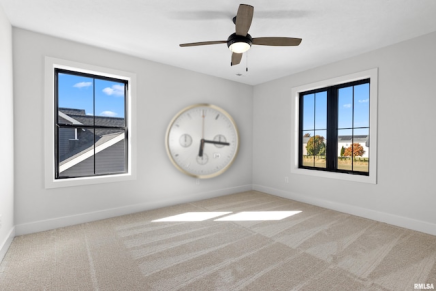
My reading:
**6:16**
